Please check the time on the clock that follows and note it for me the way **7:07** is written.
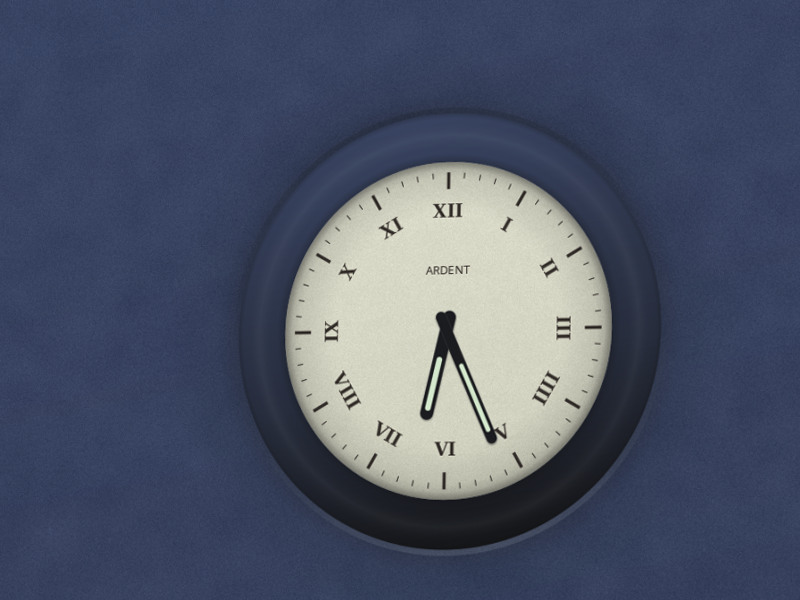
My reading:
**6:26**
